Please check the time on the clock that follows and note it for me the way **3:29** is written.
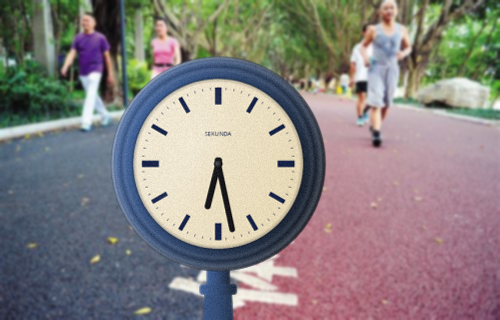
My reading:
**6:28**
